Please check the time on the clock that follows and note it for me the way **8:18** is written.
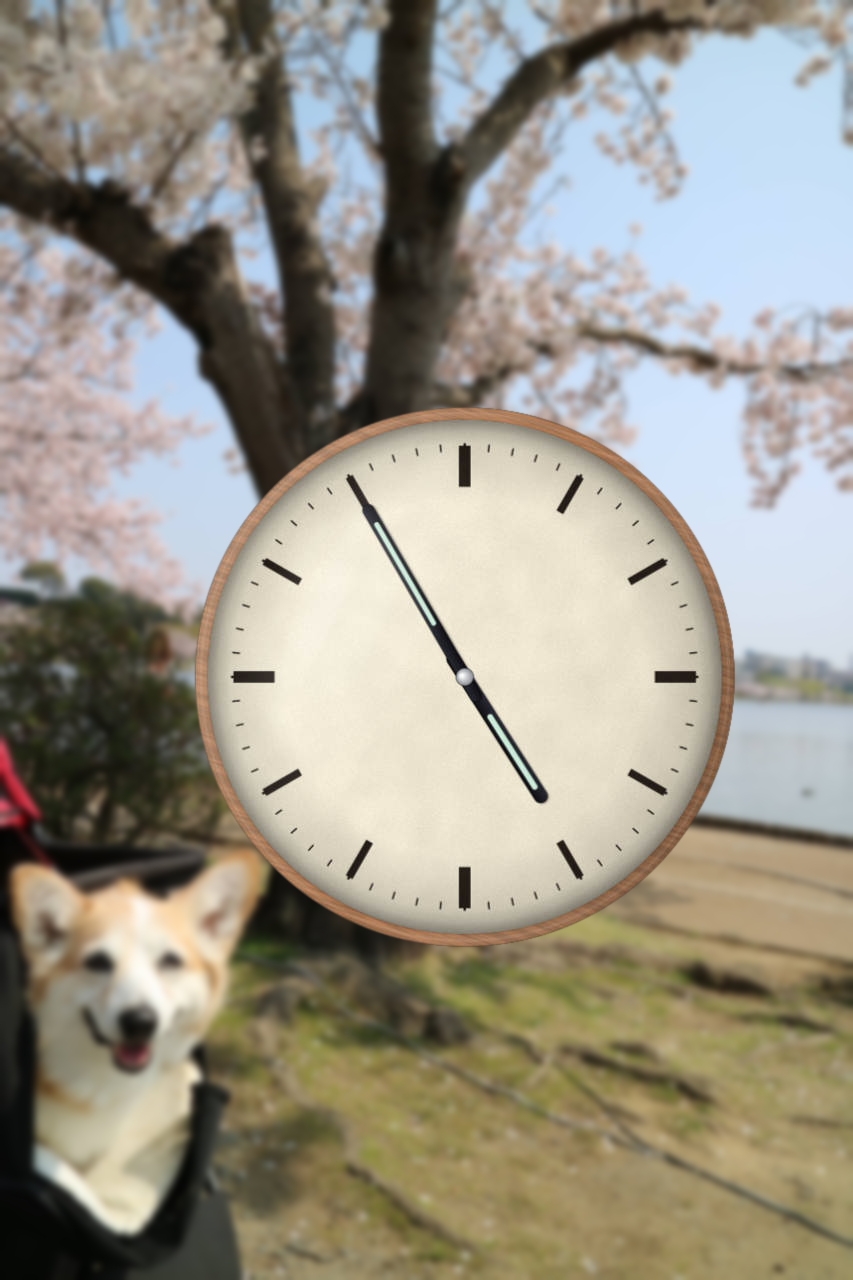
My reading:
**4:55**
